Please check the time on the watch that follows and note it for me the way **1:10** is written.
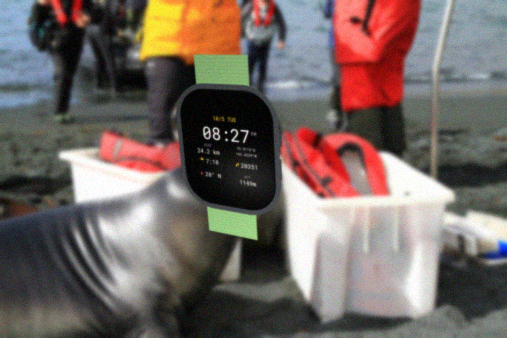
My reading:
**8:27**
